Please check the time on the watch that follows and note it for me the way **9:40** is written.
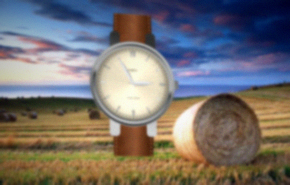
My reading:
**2:55**
